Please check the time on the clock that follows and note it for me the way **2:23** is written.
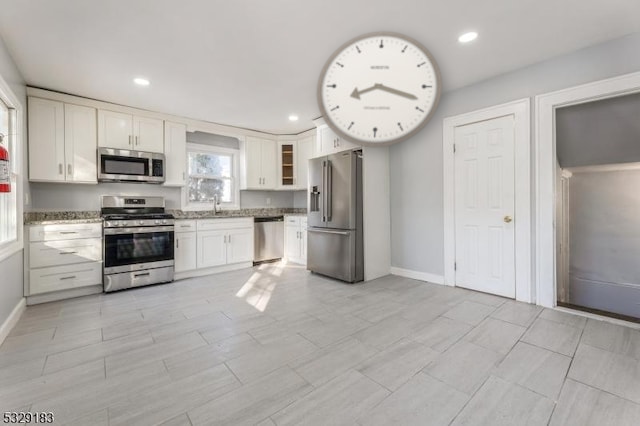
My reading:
**8:18**
